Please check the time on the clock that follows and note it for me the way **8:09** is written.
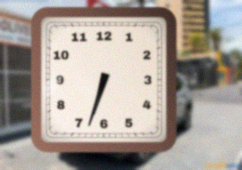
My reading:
**6:33**
